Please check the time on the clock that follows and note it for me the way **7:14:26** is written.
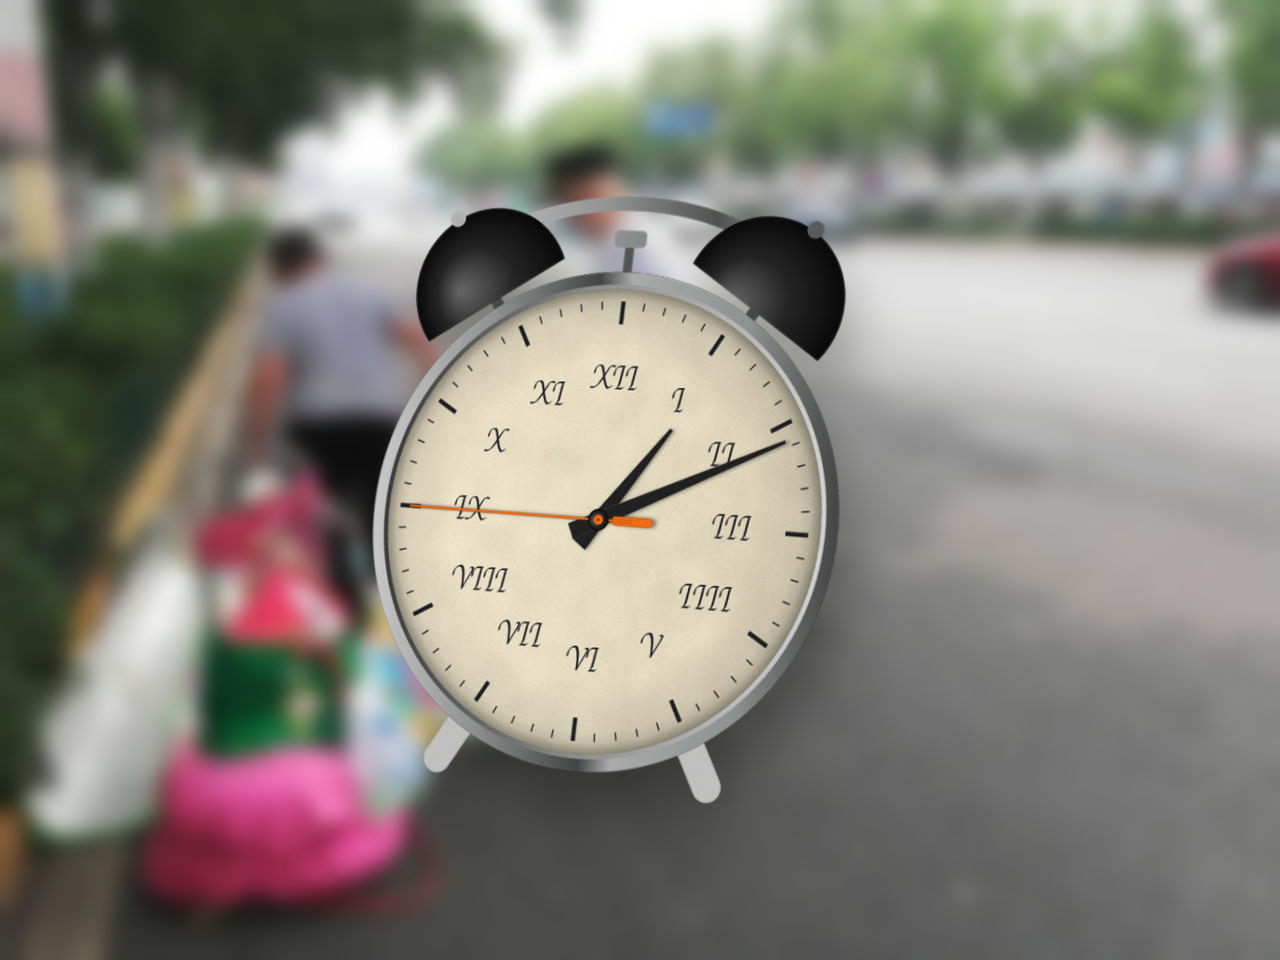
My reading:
**1:10:45**
